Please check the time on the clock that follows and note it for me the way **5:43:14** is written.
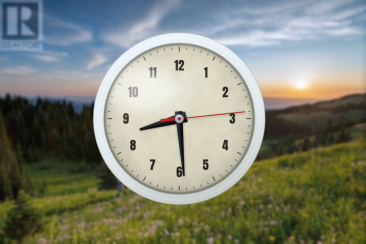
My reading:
**8:29:14**
